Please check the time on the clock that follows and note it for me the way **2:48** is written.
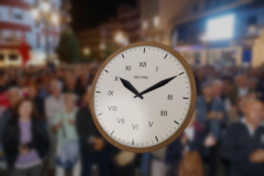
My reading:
**10:10**
